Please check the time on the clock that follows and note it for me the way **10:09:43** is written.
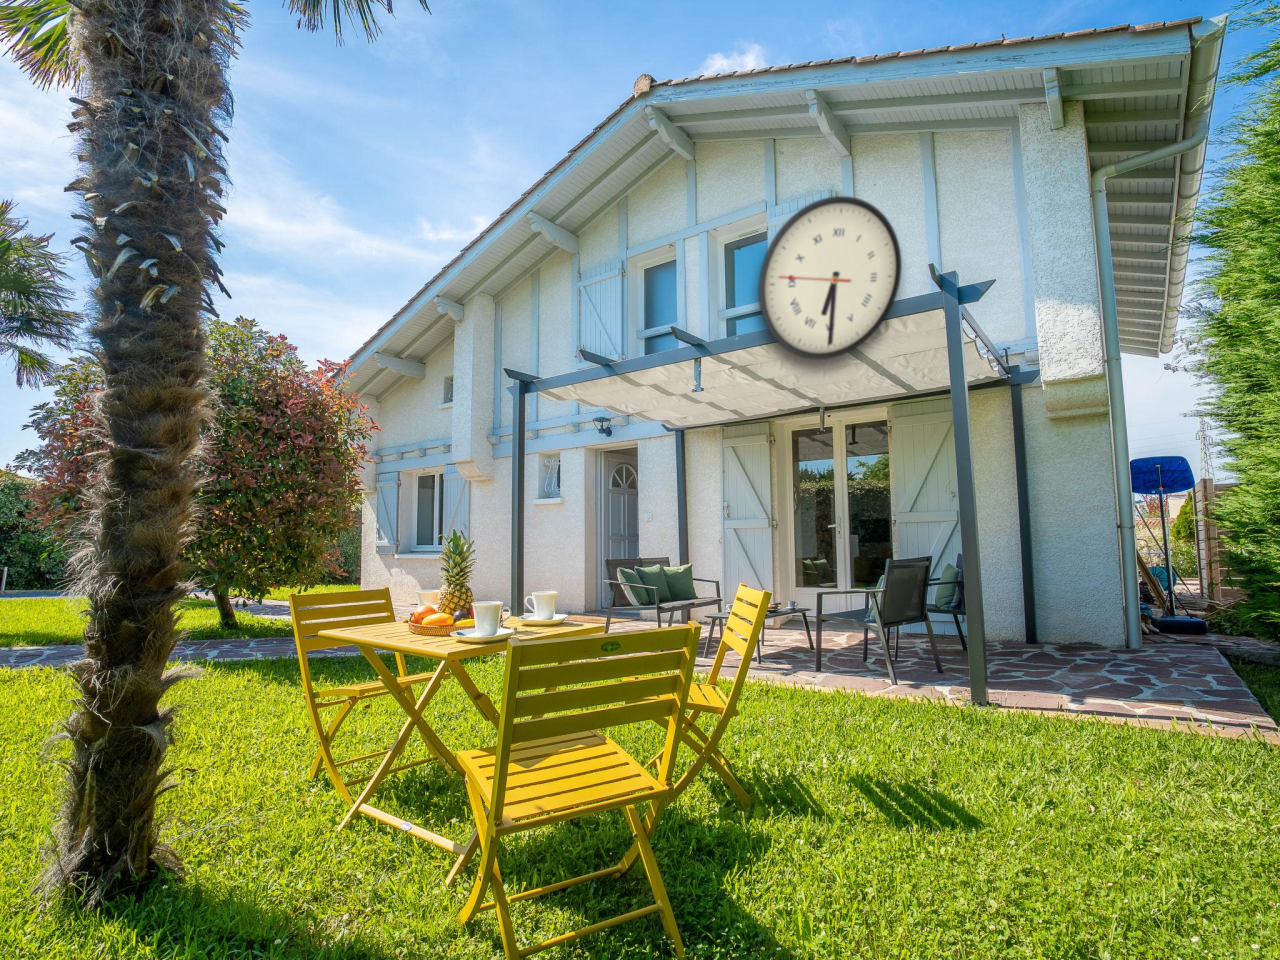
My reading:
**6:29:46**
